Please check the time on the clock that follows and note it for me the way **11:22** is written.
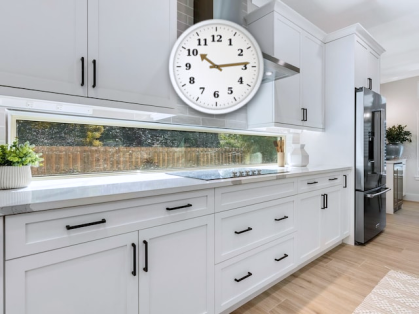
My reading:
**10:14**
